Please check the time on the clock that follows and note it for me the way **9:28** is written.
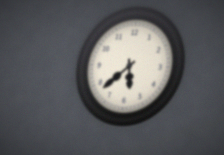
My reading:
**5:38**
